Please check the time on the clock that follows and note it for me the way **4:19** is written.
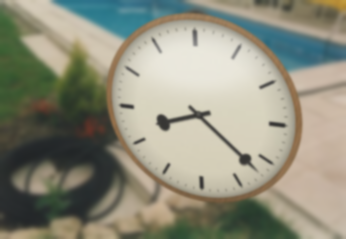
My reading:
**8:22**
